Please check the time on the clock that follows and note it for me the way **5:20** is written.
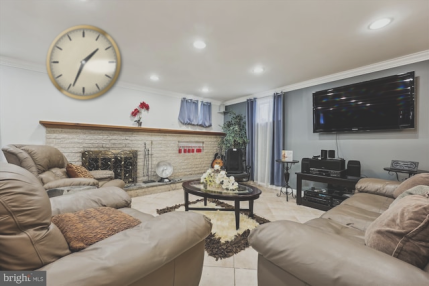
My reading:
**1:34**
